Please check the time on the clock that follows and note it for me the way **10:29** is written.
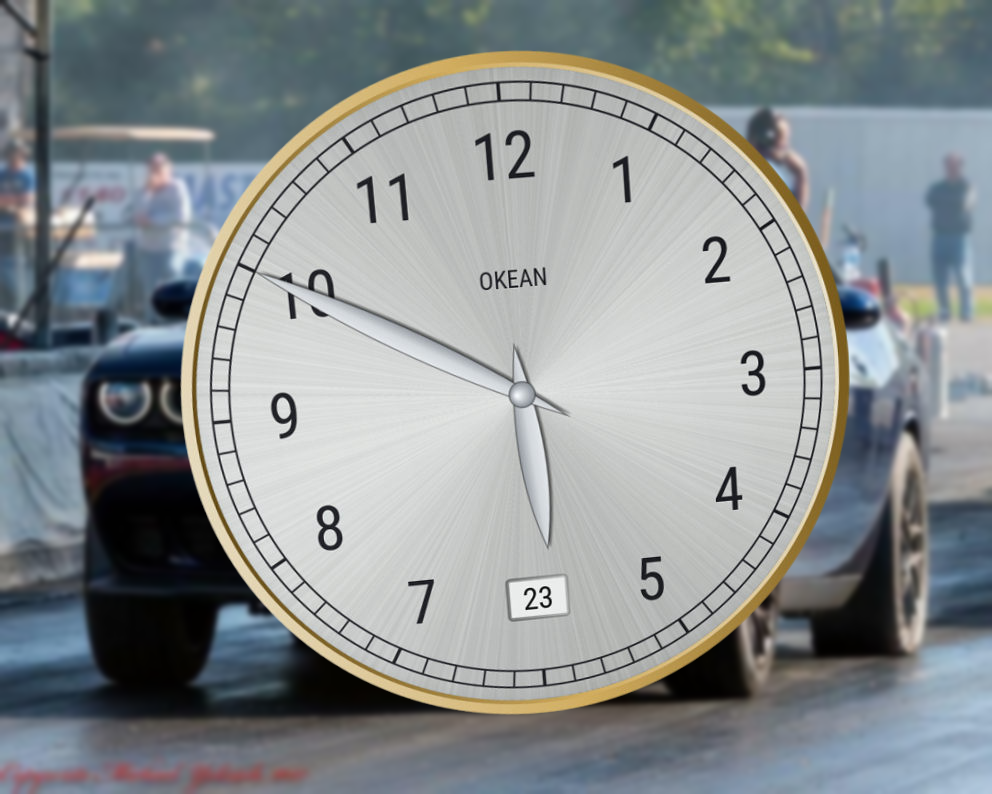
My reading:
**5:50**
